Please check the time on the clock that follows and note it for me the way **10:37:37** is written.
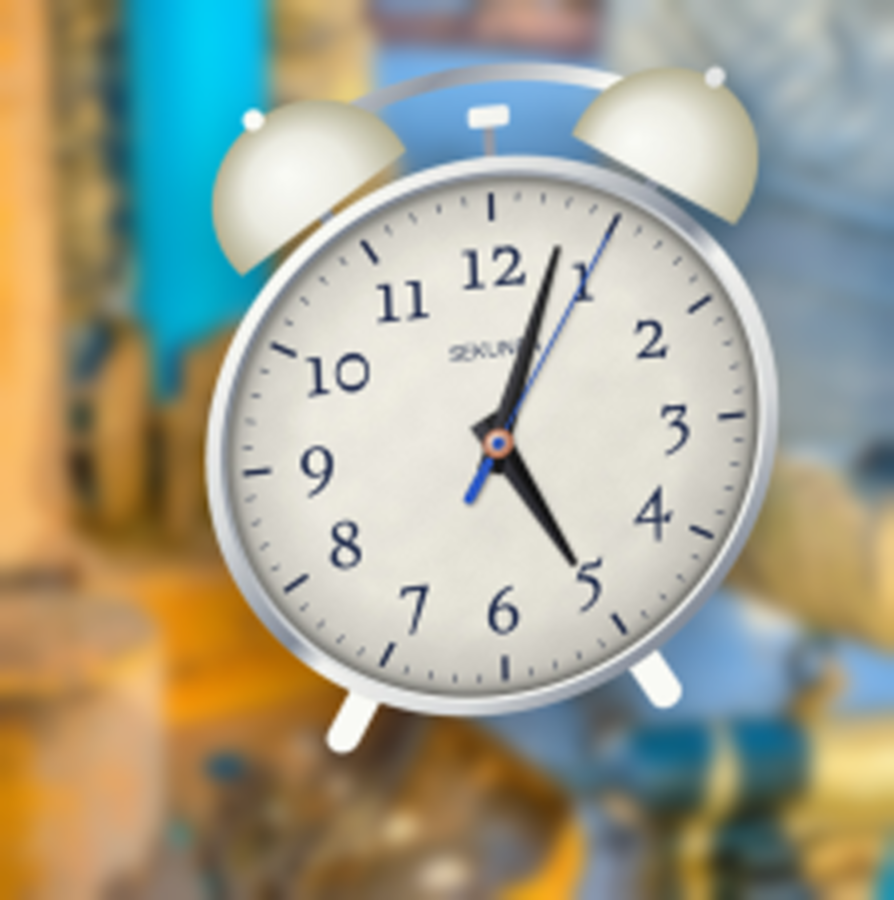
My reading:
**5:03:05**
